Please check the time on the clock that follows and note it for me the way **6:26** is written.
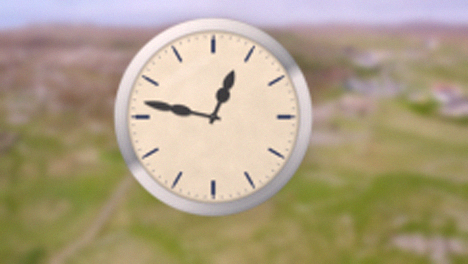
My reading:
**12:47**
